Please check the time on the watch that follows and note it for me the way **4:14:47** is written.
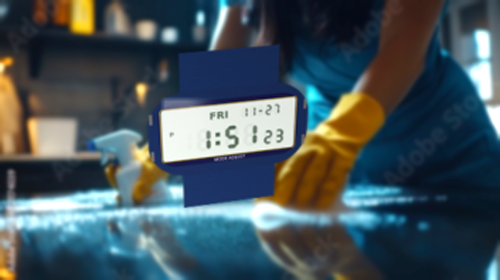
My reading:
**1:51:23**
